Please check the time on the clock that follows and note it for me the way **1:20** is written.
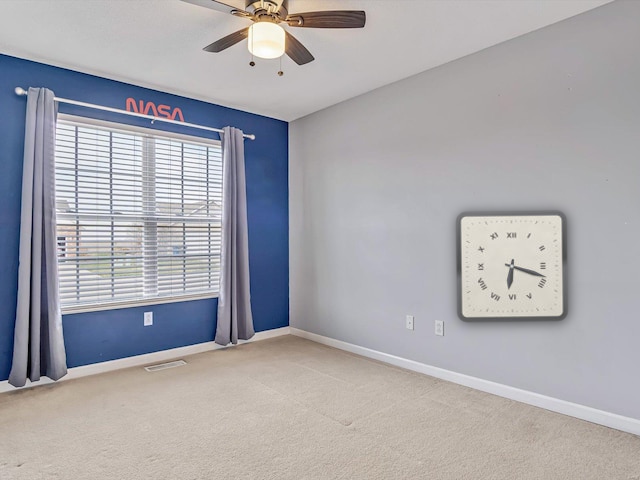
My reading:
**6:18**
